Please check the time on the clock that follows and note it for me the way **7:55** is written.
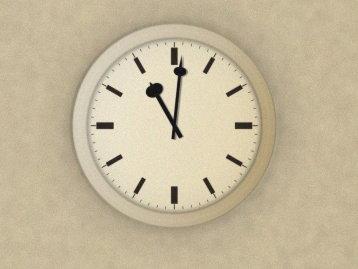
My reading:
**11:01**
